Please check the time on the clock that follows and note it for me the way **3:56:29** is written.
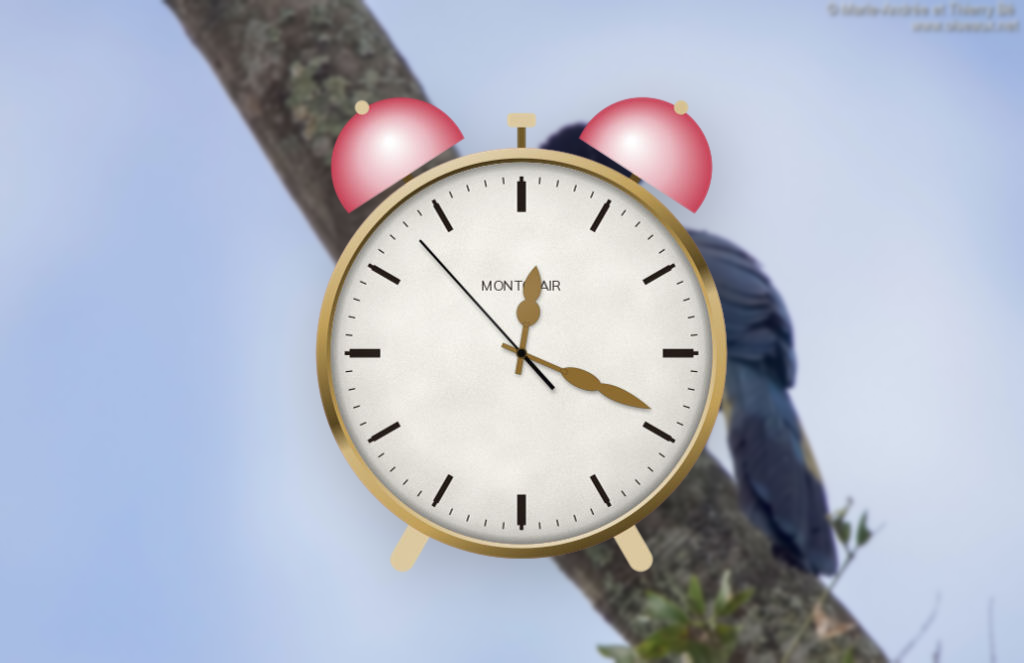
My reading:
**12:18:53**
